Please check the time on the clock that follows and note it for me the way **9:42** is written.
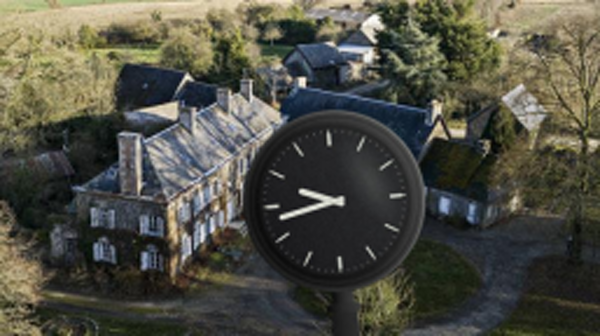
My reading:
**9:43**
